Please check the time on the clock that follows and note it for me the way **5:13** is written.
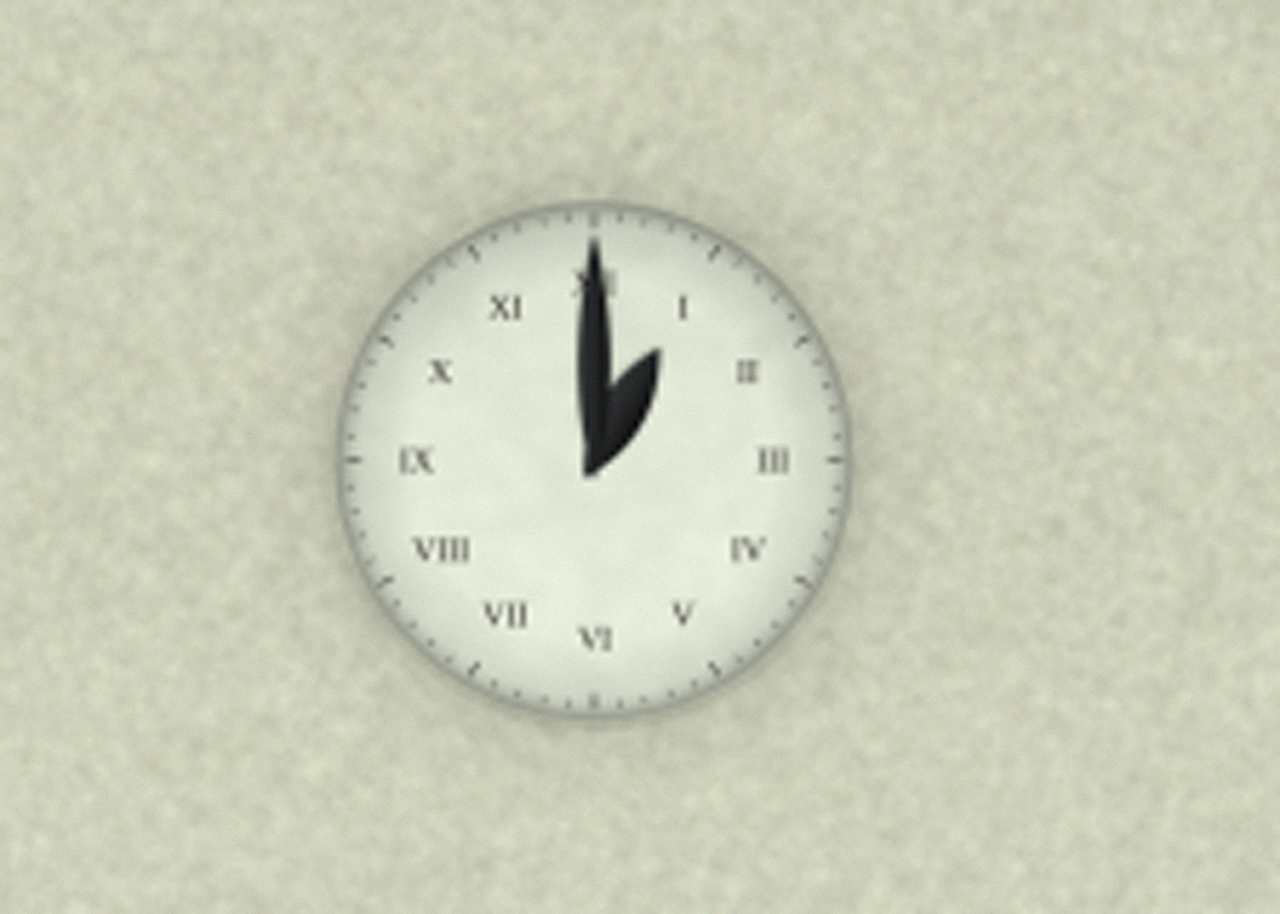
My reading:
**1:00**
